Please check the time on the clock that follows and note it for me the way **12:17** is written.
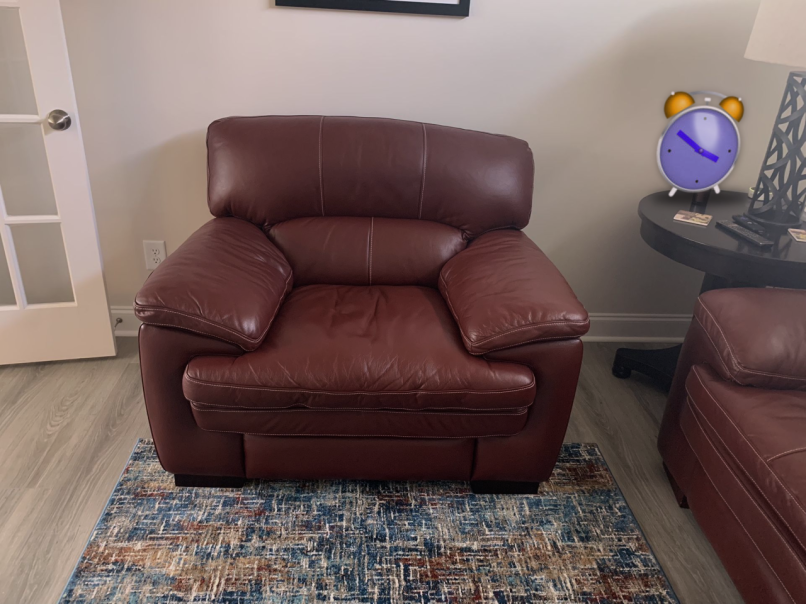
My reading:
**3:51**
